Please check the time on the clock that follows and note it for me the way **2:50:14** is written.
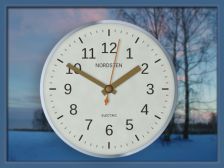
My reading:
**1:50:02**
